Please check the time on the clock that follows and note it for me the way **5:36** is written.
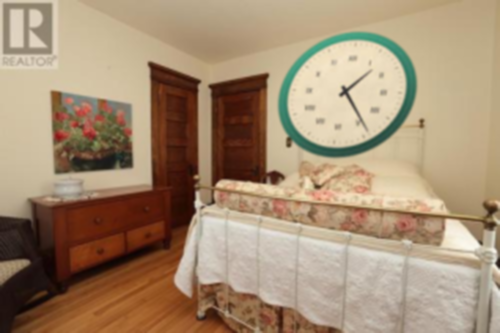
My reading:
**1:24**
